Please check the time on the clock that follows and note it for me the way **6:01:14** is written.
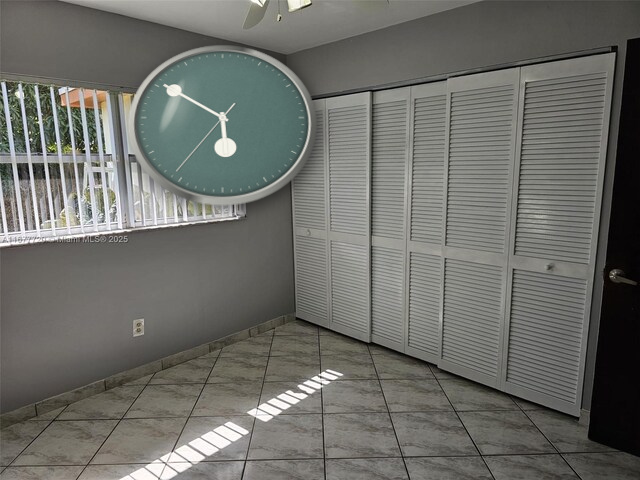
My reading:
**5:50:36**
